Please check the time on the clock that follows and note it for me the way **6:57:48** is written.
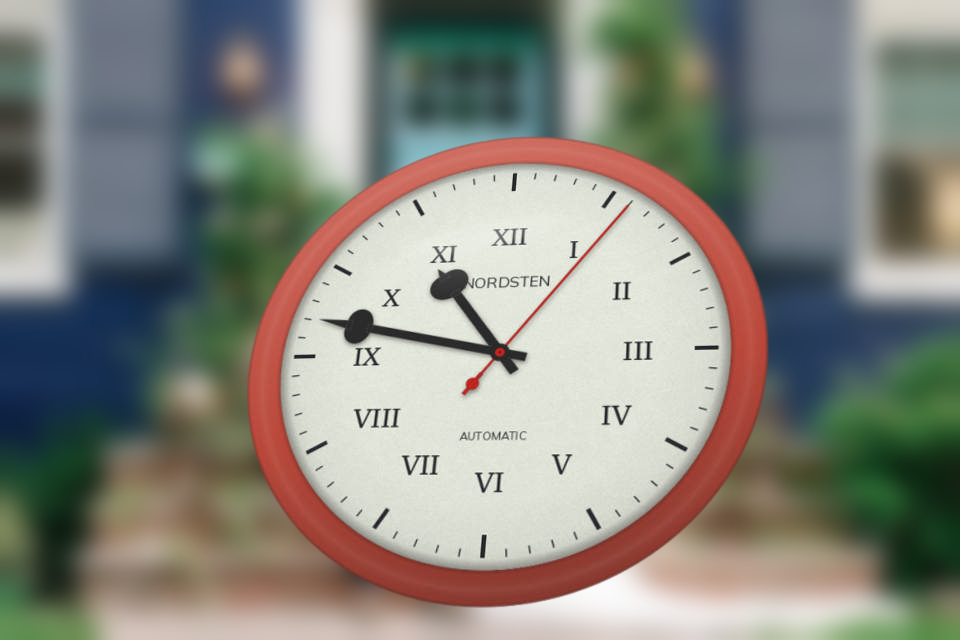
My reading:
**10:47:06**
